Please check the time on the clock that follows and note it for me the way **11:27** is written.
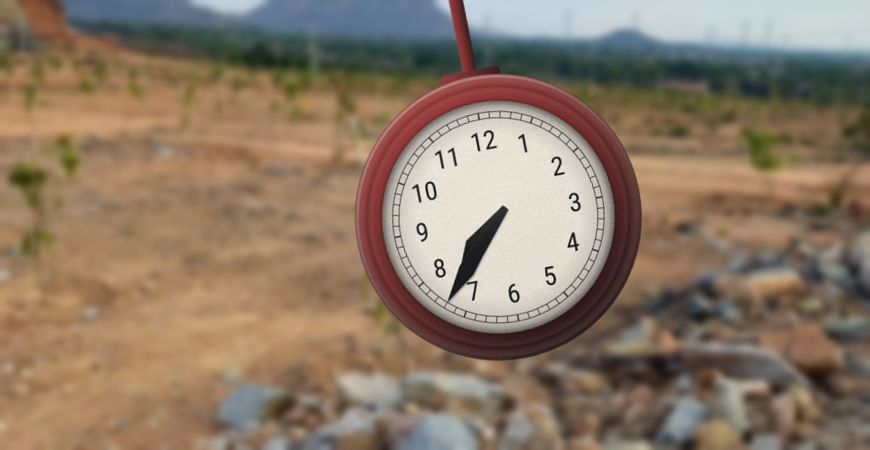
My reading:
**7:37**
